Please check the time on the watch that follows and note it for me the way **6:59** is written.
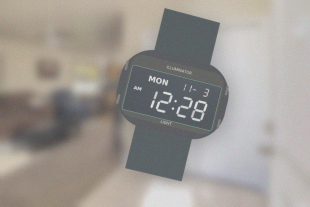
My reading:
**12:28**
